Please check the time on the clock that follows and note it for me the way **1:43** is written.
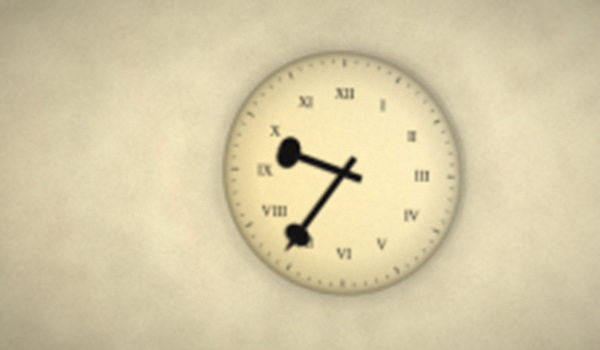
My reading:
**9:36**
